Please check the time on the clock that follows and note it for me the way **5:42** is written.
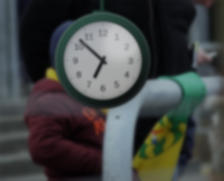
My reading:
**6:52**
